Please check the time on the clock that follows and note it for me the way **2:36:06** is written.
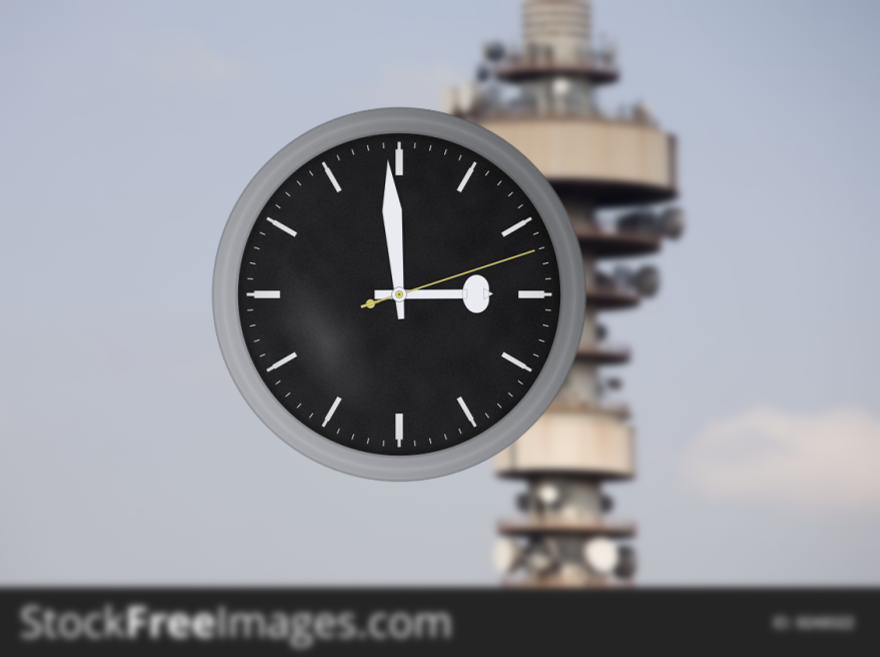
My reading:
**2:59:12**
